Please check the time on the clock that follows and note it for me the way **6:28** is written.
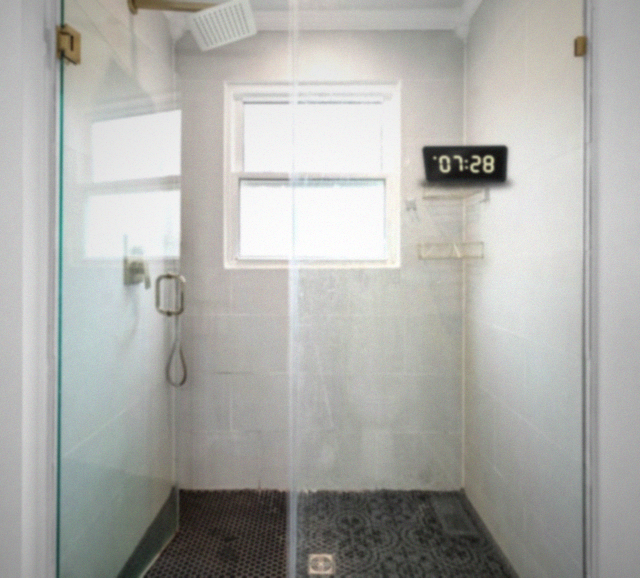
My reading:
**7:28**
